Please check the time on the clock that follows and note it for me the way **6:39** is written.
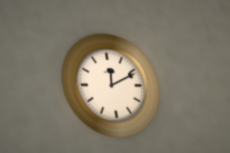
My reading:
**12:11**
